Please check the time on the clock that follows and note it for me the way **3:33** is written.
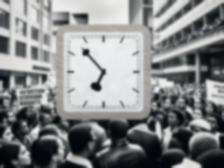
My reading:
**6:53**
